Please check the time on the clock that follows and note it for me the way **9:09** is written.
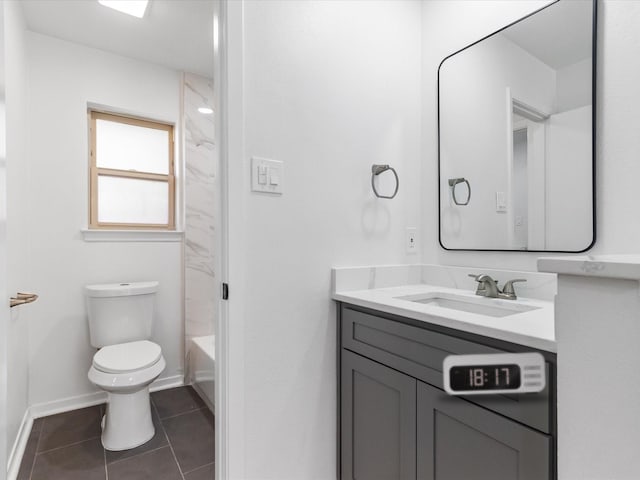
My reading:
**18:17**
